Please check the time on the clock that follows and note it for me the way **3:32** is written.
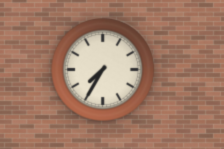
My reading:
**7:35**
